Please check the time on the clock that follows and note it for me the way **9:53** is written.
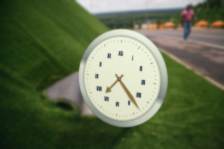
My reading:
**7:23**
